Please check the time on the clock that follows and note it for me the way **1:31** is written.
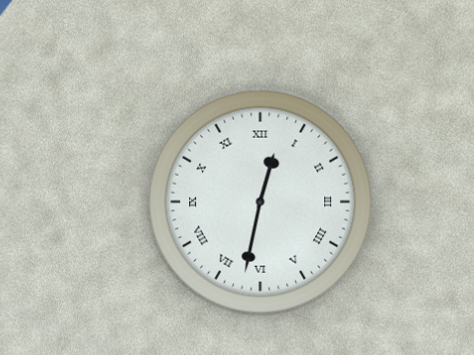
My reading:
**12:32**
